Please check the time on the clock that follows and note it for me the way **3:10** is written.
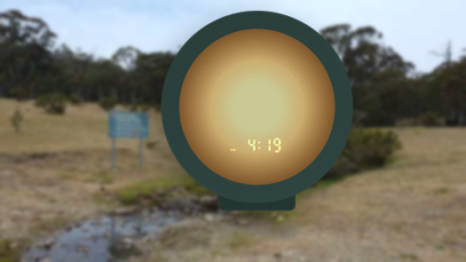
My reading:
**4:19**
